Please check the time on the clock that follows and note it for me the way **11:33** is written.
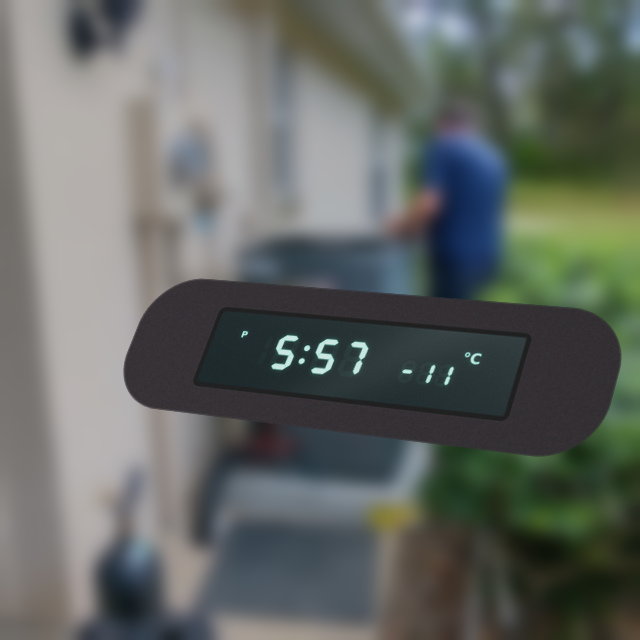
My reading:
**5:57**
